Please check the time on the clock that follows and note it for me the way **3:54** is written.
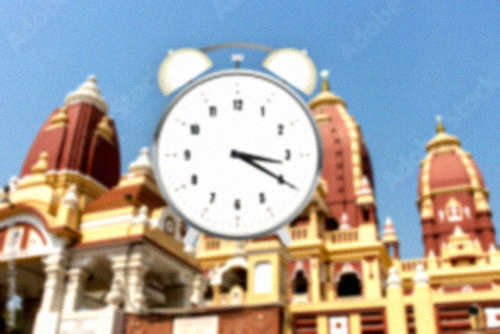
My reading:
**3:20**
